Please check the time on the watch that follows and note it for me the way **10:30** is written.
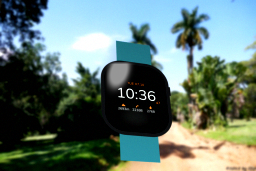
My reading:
**10:36**
